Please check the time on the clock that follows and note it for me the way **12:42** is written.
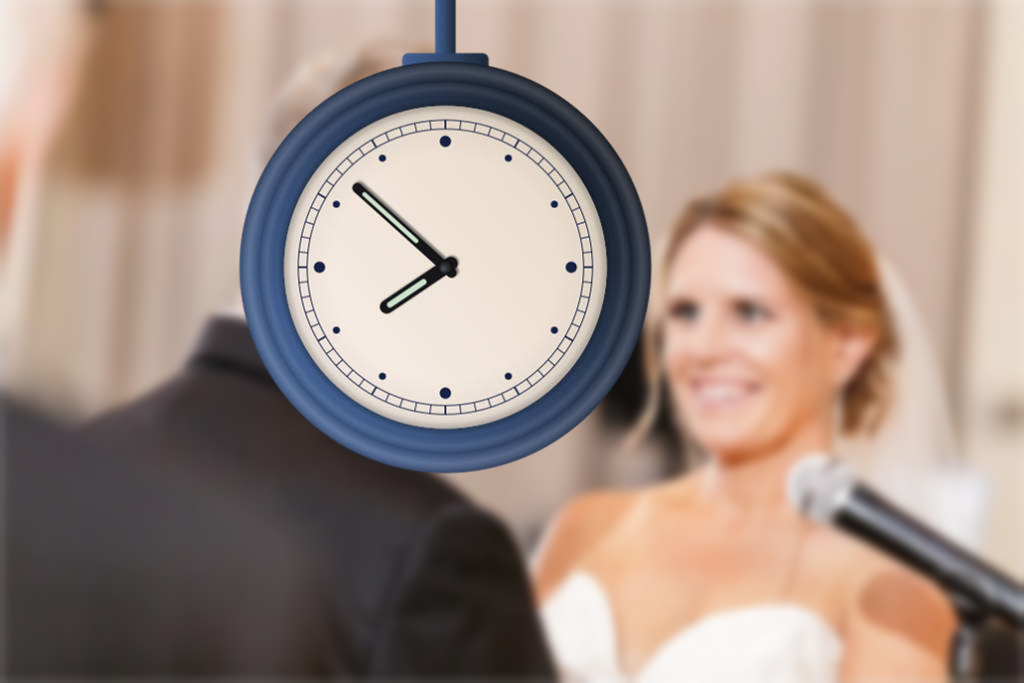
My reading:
**7:52**
